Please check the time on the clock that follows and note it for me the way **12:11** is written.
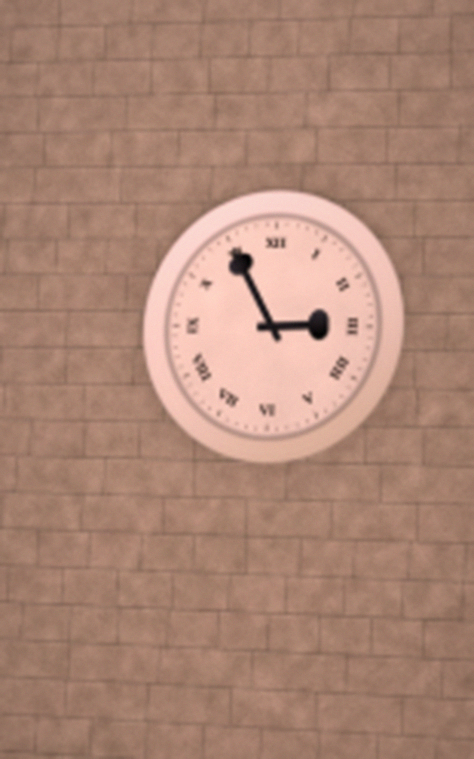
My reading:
**2:55**
